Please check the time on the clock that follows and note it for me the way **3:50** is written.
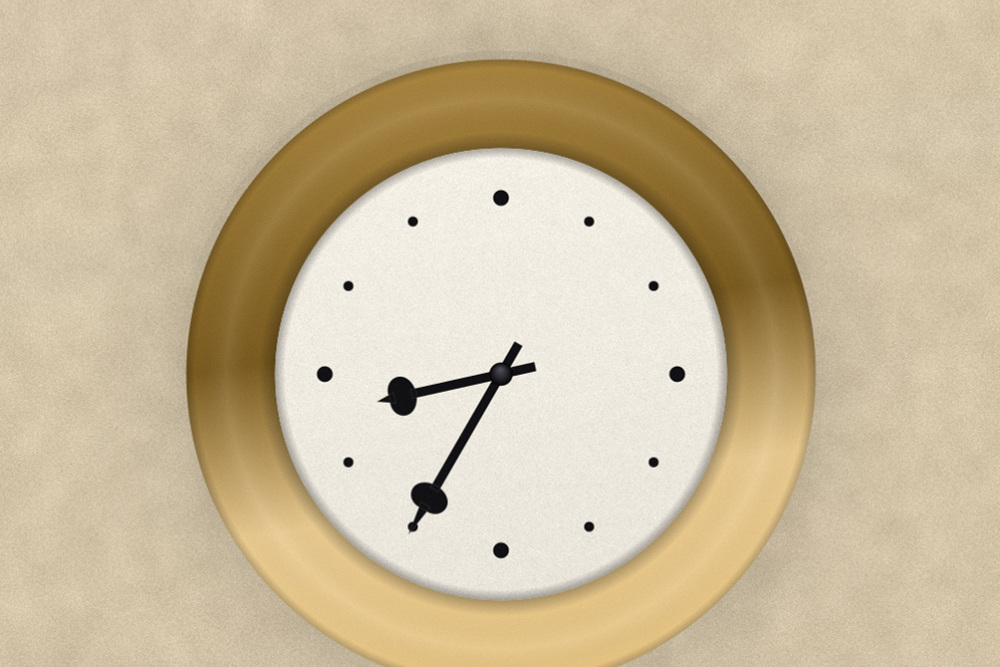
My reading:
**8:35**
